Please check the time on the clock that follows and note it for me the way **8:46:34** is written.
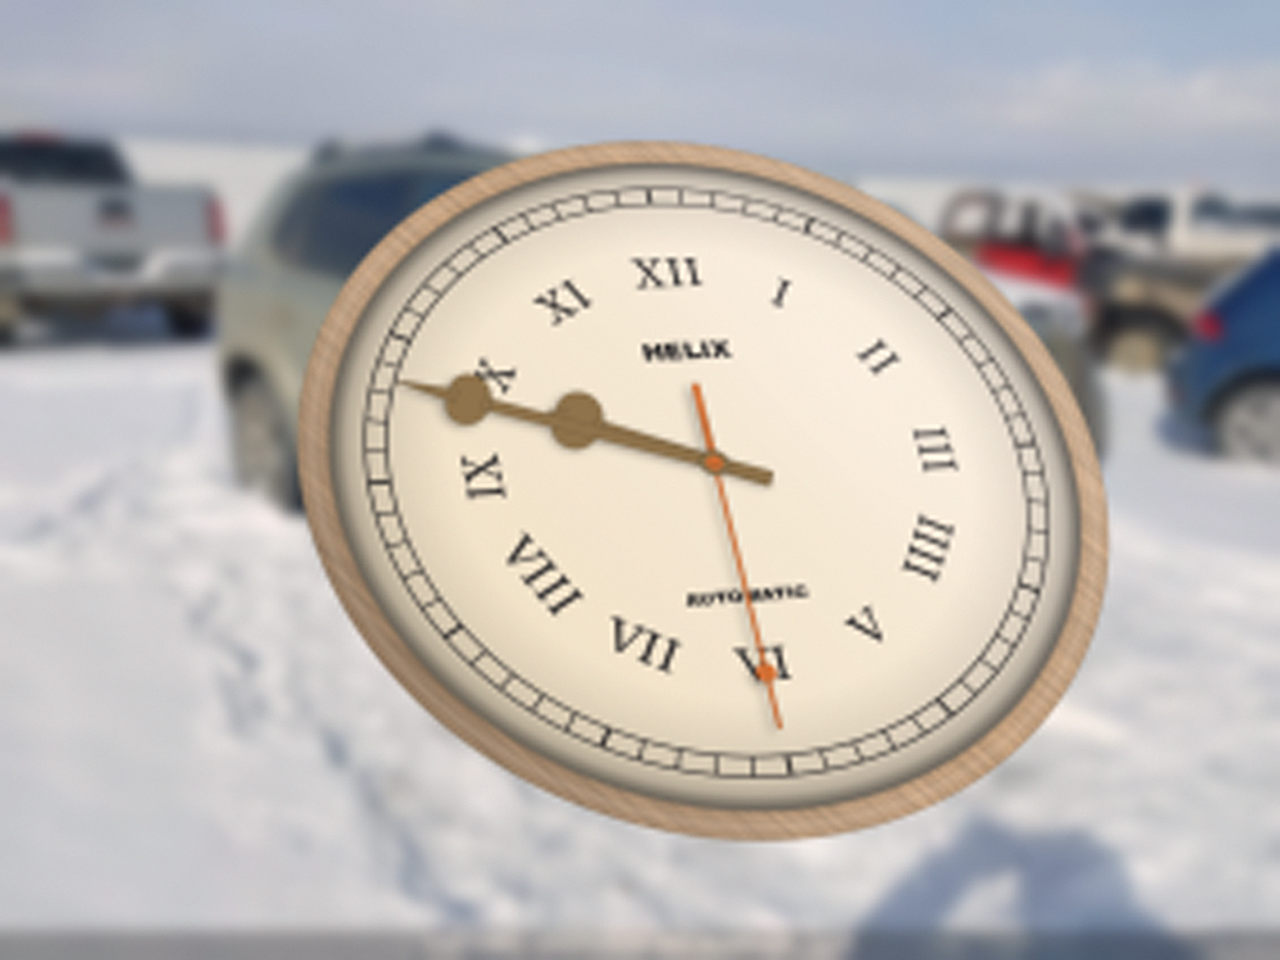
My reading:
**9:48:30**
